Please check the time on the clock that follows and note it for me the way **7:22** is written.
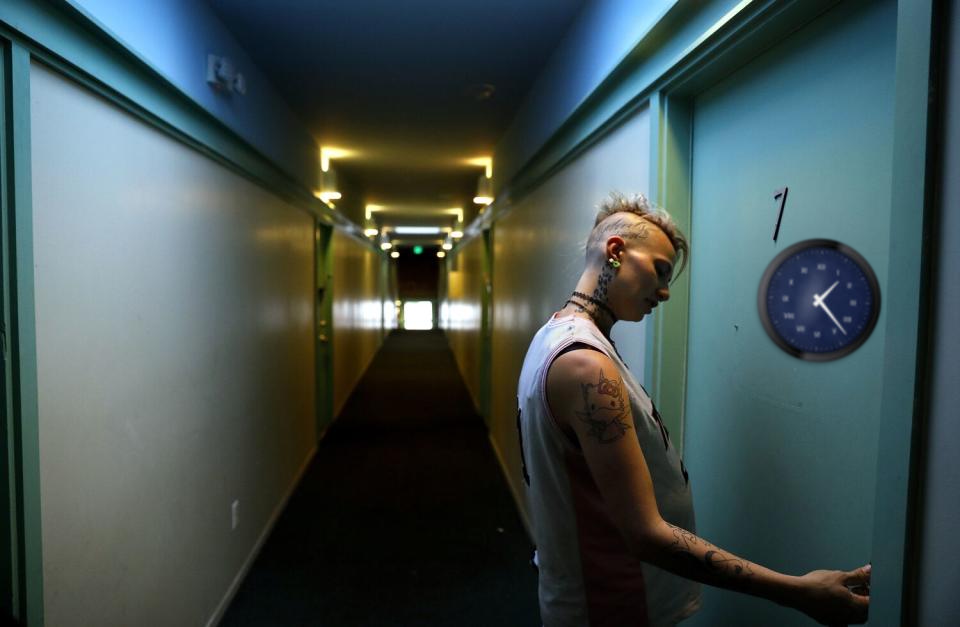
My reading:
**1:23**
